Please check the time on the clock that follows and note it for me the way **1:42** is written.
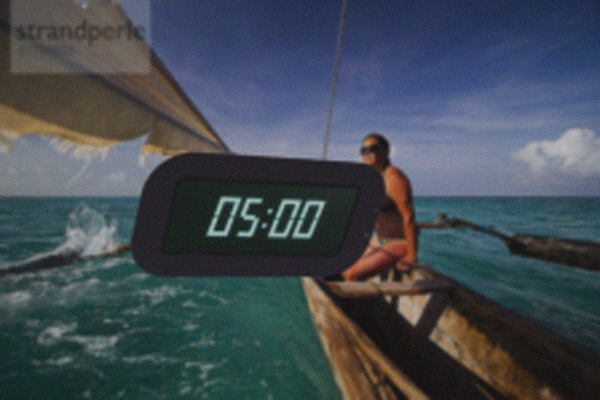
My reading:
**5:00**
